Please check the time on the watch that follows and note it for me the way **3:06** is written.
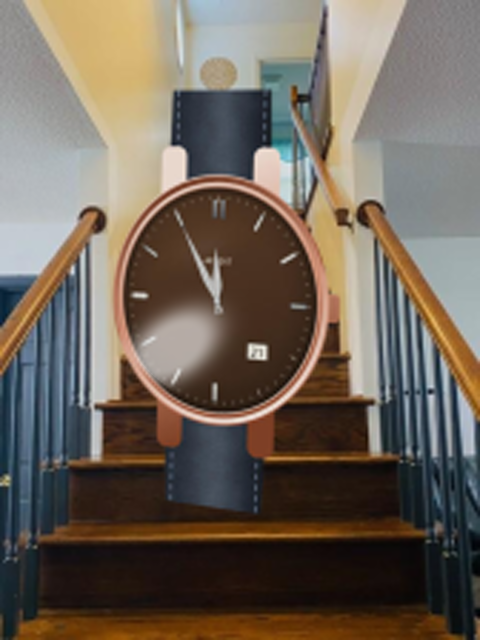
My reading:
**11:55**
